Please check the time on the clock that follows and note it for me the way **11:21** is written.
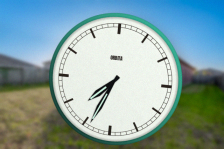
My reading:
**7:34**
